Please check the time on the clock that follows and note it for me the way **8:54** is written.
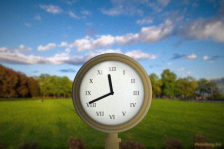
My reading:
**11:41**
